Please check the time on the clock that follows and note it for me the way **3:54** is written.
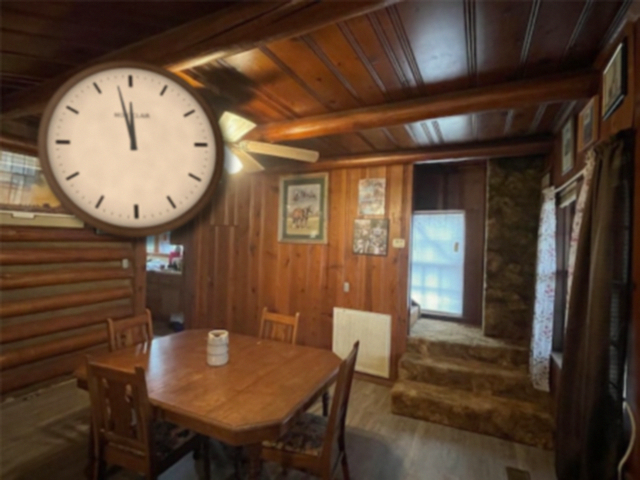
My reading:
**11:58**
